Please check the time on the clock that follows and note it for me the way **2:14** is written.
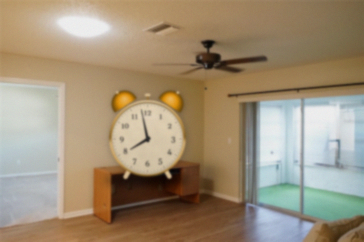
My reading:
**7:58**
